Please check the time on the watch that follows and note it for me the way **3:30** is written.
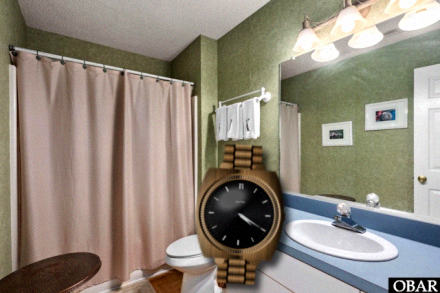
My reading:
**4:20**
